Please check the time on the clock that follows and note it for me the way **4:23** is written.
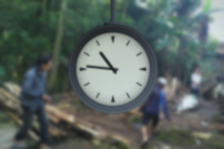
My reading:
**10:46**
